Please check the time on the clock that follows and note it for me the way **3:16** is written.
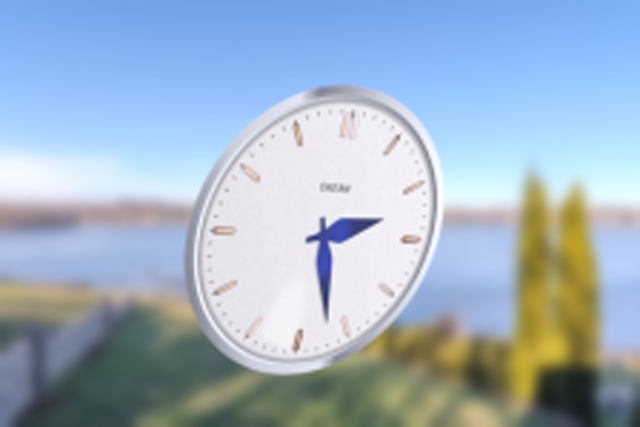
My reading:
**2:27**
